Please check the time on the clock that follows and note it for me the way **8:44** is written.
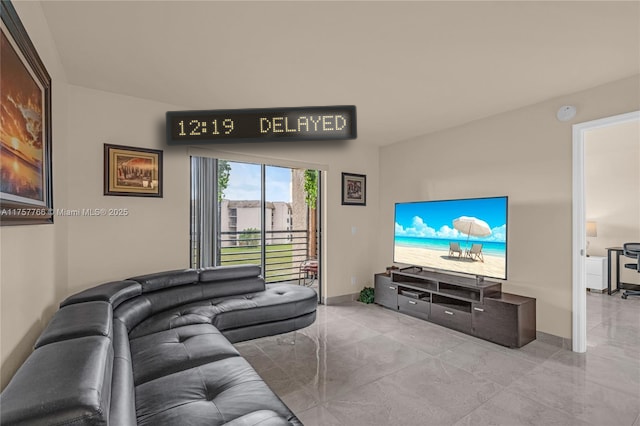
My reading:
**12:19**
